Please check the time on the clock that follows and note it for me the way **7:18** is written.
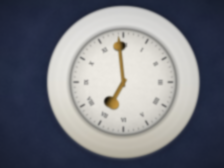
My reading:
**6:59**
